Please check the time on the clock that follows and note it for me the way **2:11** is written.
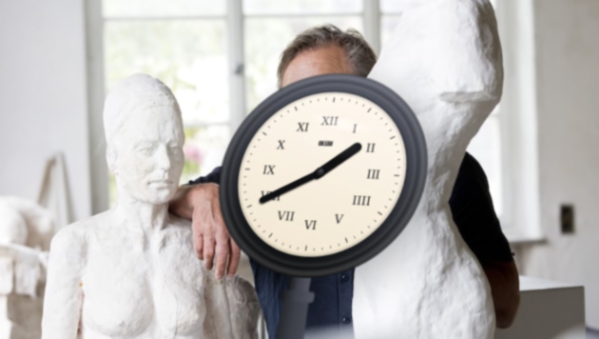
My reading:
**1:40**
